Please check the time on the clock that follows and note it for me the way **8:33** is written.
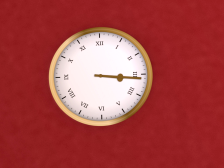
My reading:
**3:16**
